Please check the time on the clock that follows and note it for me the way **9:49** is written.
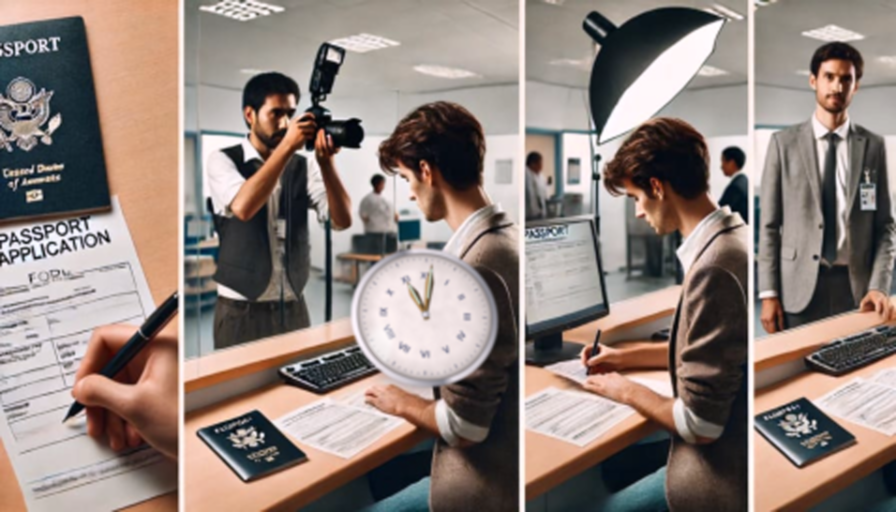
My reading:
**11:01**
